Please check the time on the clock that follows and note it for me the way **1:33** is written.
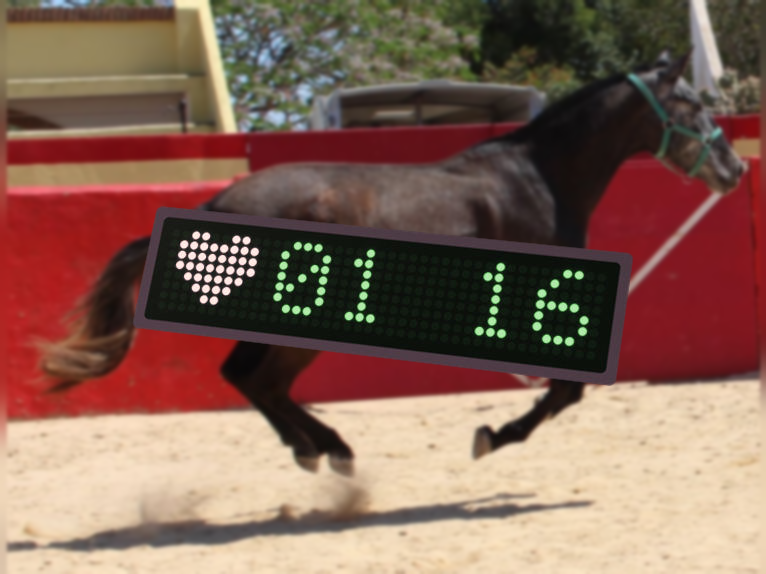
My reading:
**1:16**
